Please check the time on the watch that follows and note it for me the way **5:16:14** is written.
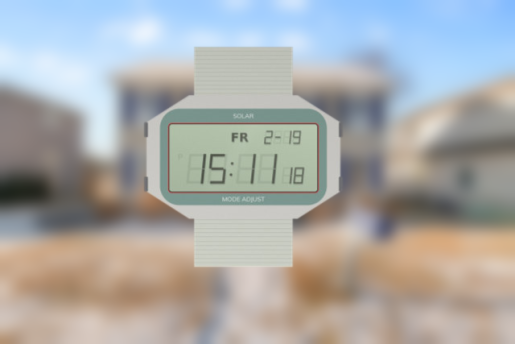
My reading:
**15:11:18**
